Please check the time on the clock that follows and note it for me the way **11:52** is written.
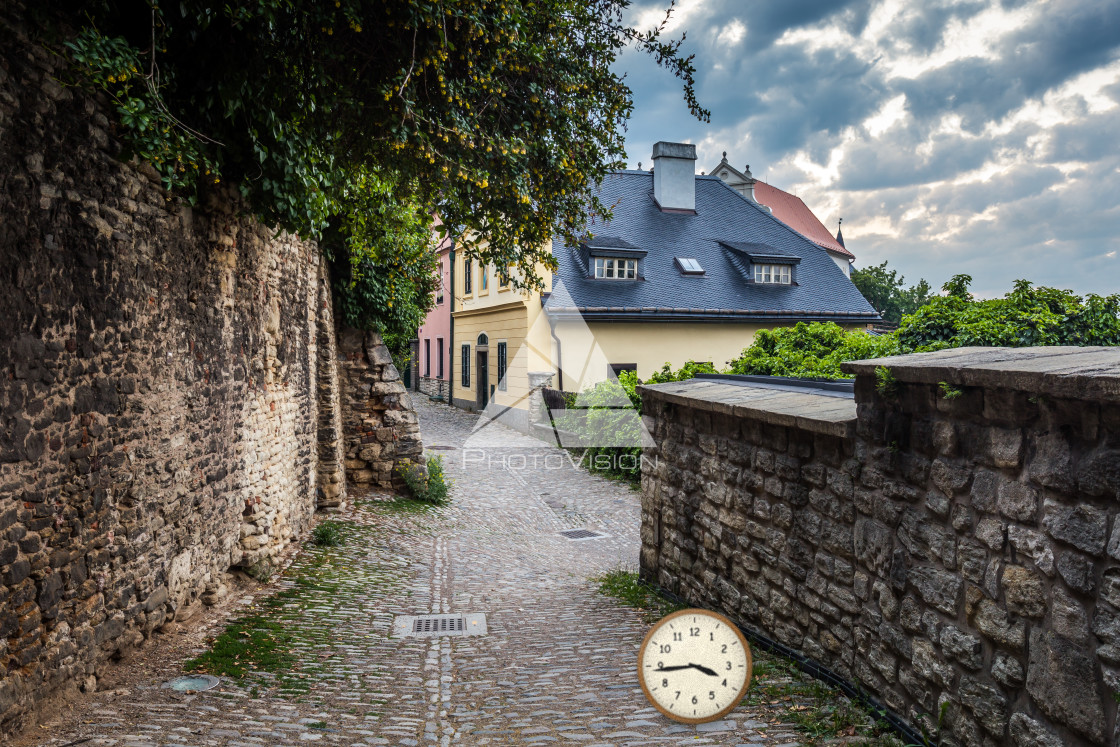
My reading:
**3:44**
